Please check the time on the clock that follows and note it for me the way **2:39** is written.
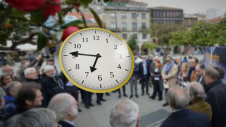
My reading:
**6:46**
